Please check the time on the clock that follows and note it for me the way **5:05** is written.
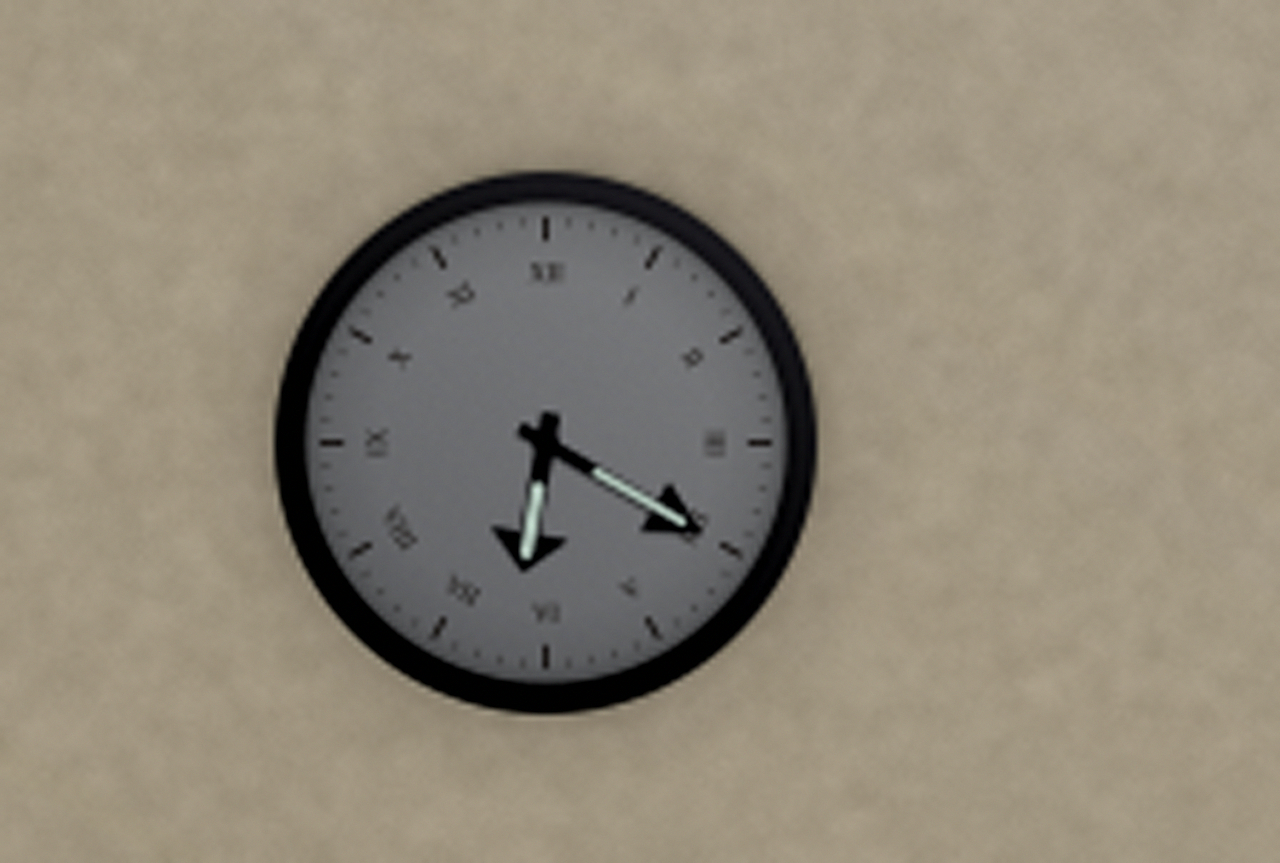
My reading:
**6:20**
